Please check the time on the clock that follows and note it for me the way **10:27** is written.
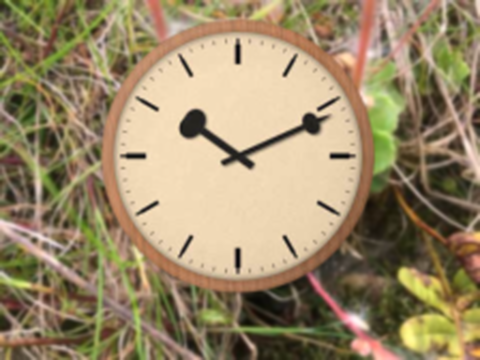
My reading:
**10:11**
